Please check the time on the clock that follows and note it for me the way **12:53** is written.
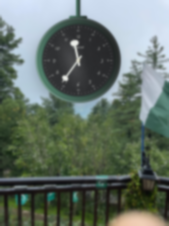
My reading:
**11:36**
